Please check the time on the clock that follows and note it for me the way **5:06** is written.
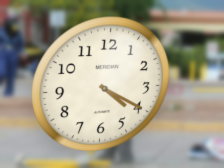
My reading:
**4:20**
